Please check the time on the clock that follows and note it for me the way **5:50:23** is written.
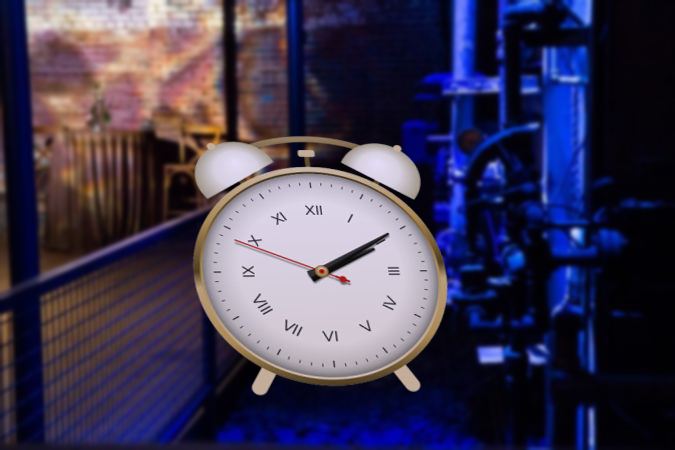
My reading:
**2:09:49**
